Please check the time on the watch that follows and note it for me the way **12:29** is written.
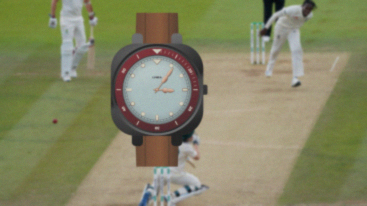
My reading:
**3:06**
